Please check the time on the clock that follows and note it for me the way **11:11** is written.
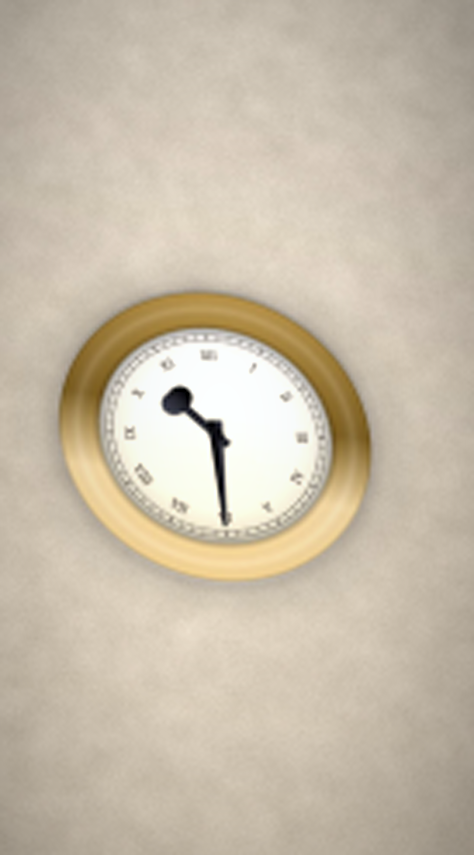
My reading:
**10:30**
